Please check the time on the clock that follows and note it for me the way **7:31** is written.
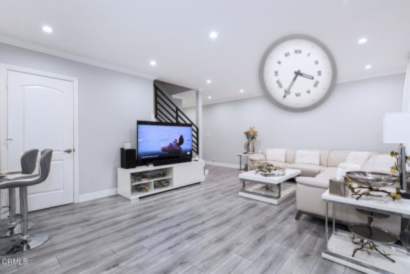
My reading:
**3:35**
